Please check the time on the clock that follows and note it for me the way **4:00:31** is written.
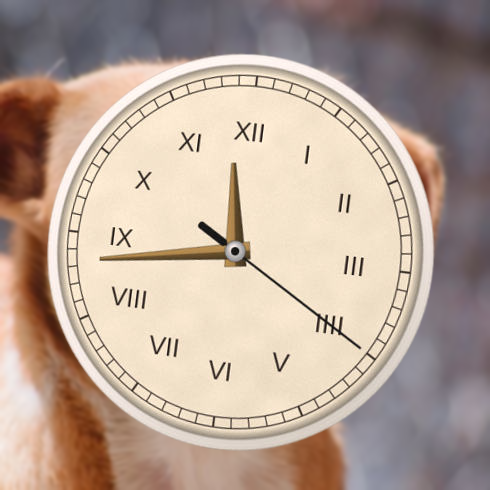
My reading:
**11:43:20**
